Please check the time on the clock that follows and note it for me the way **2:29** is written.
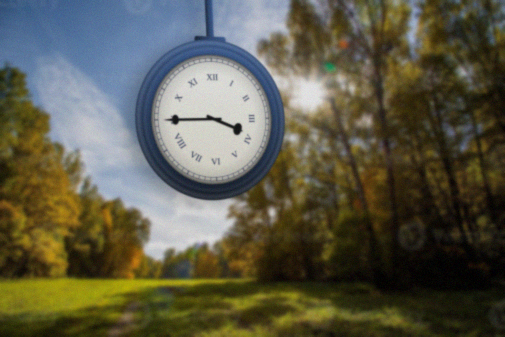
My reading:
**3:45**
